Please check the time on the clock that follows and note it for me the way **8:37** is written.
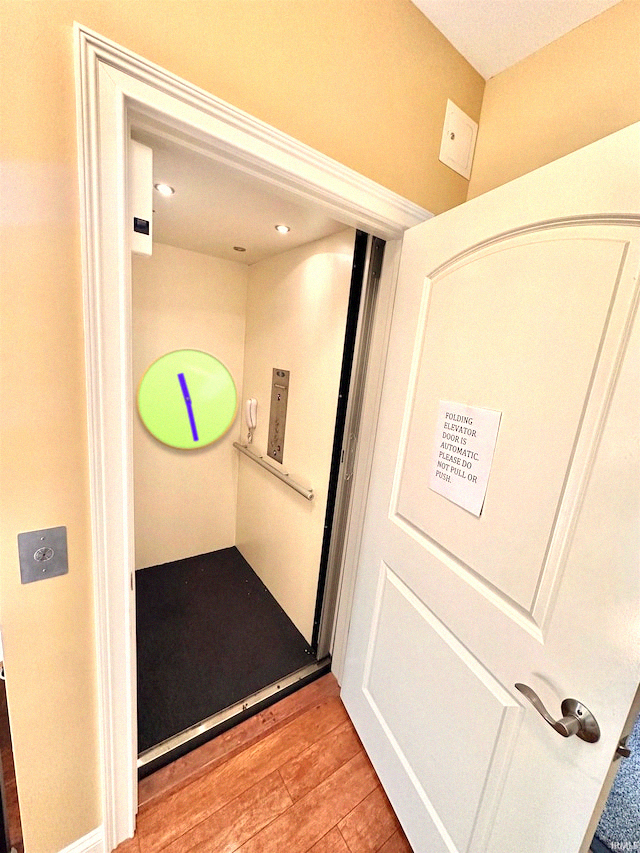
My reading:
**11:28**
